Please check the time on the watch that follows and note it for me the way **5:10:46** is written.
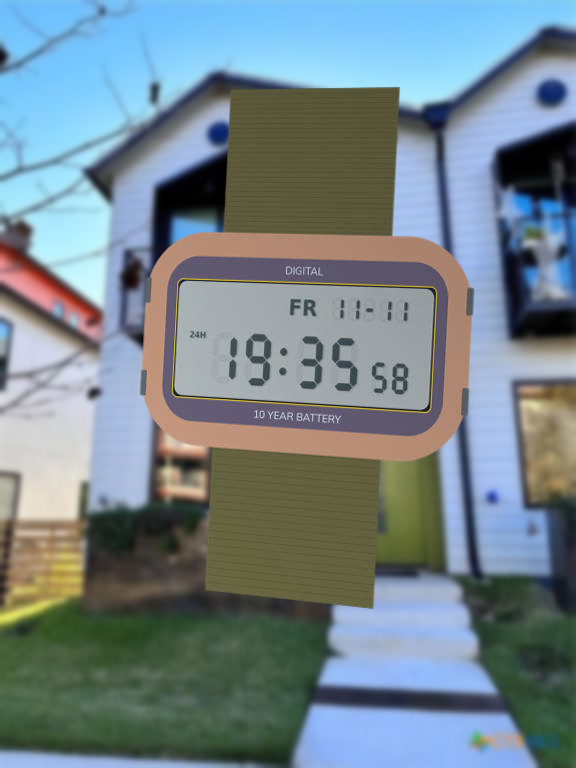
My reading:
**19:35:58**
